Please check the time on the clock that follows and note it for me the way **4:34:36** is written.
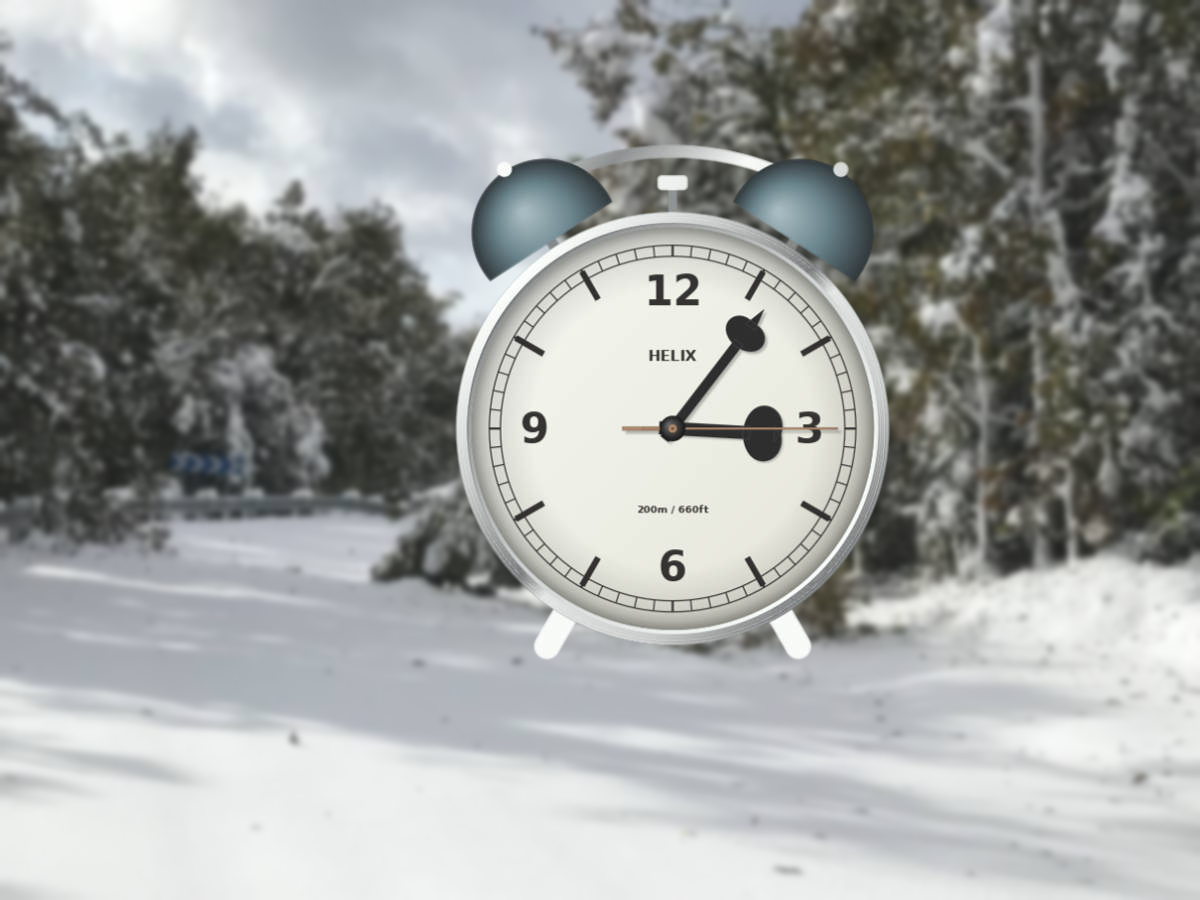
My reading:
**3:06:15**
